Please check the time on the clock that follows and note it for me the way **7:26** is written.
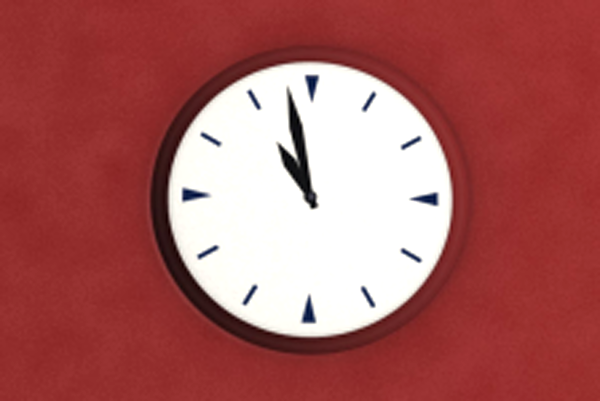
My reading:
**10:58**
